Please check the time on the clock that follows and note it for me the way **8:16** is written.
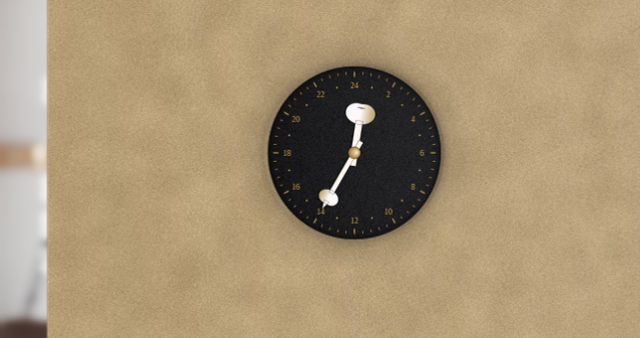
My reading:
**0:35**
